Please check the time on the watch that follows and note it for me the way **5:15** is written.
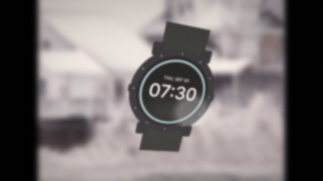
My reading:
**7:30**
